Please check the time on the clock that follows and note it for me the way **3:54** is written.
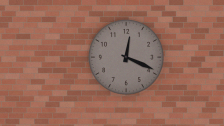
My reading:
**12:19**
